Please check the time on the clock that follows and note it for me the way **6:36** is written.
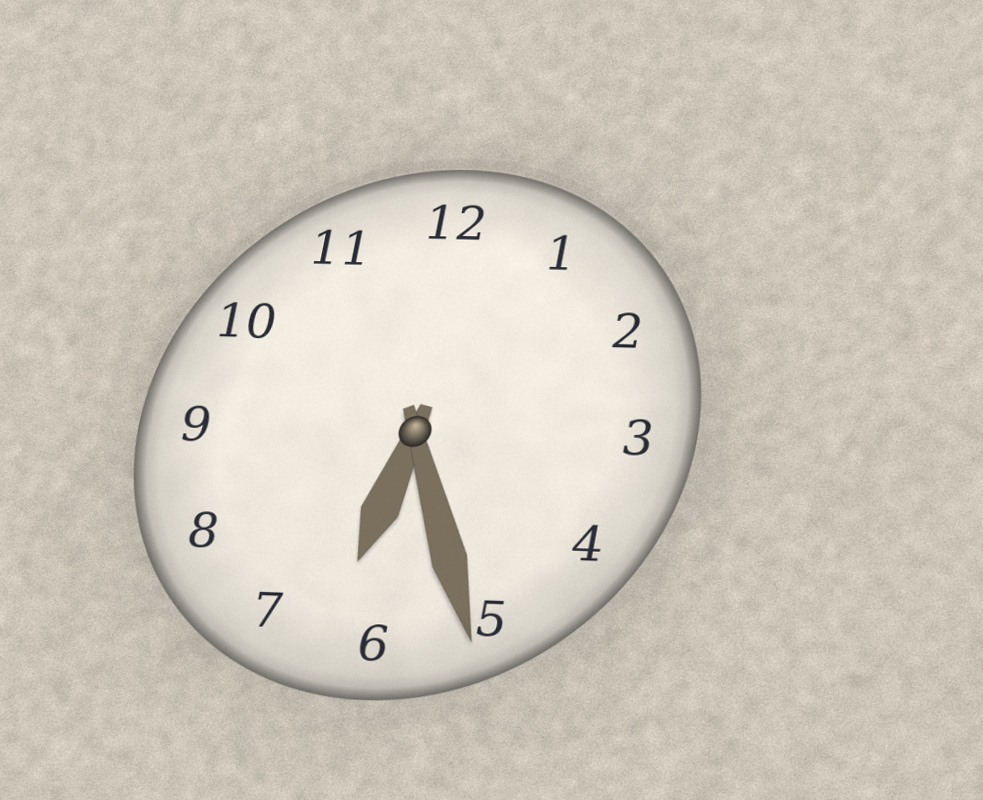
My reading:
**6:26**
